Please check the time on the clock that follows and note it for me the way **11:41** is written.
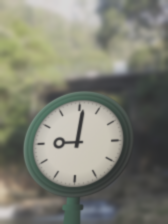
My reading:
**9:01**
